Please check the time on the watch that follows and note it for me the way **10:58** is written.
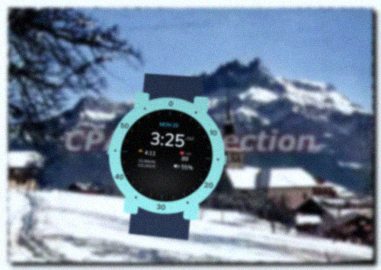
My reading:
**3:25**
